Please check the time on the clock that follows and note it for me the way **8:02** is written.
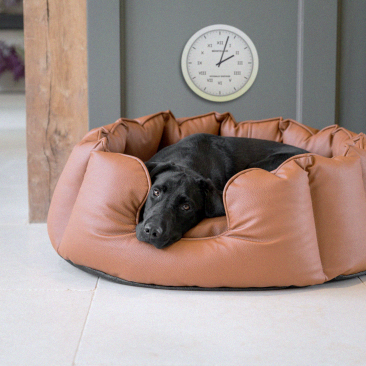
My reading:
**2:03**
